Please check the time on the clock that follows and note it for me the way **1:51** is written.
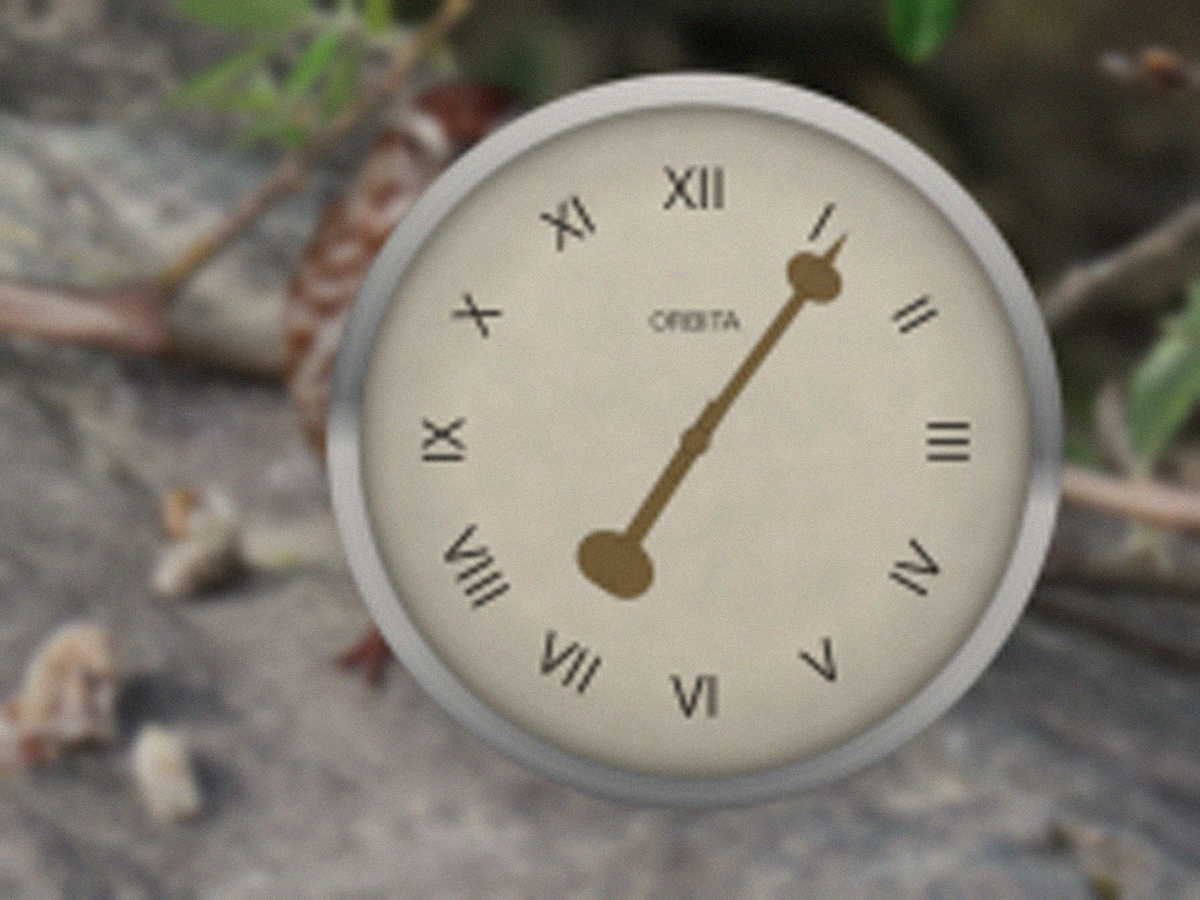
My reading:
**7:06**
